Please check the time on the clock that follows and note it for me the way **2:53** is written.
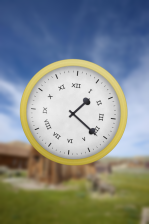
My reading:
**1:21**
